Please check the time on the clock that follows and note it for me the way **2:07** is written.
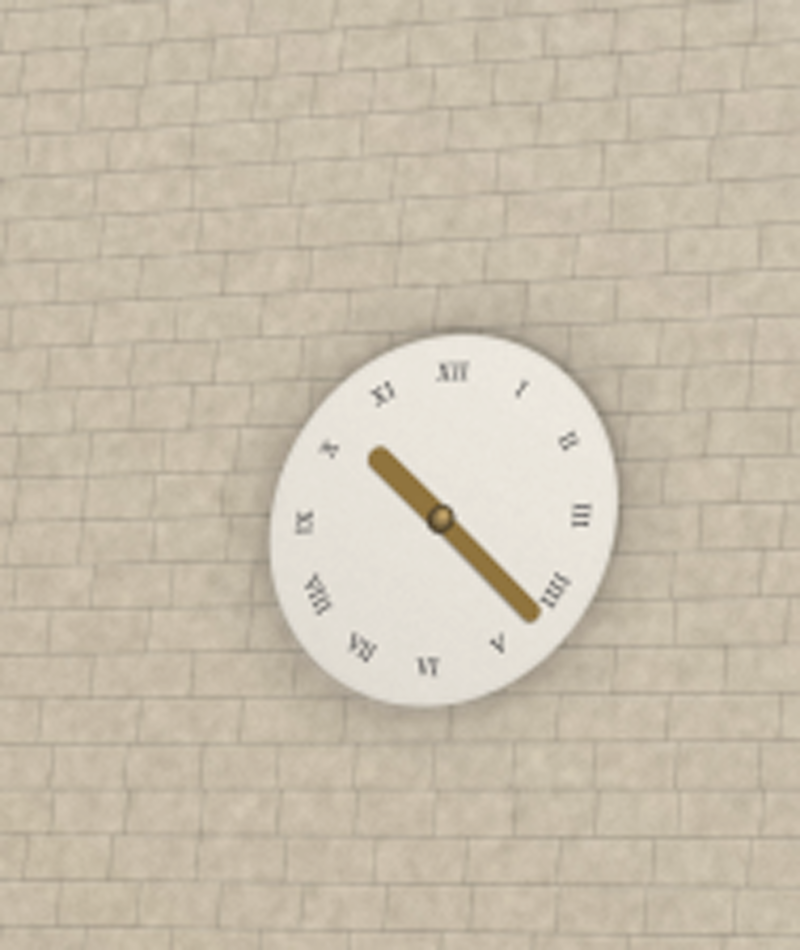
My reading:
**10:22**
